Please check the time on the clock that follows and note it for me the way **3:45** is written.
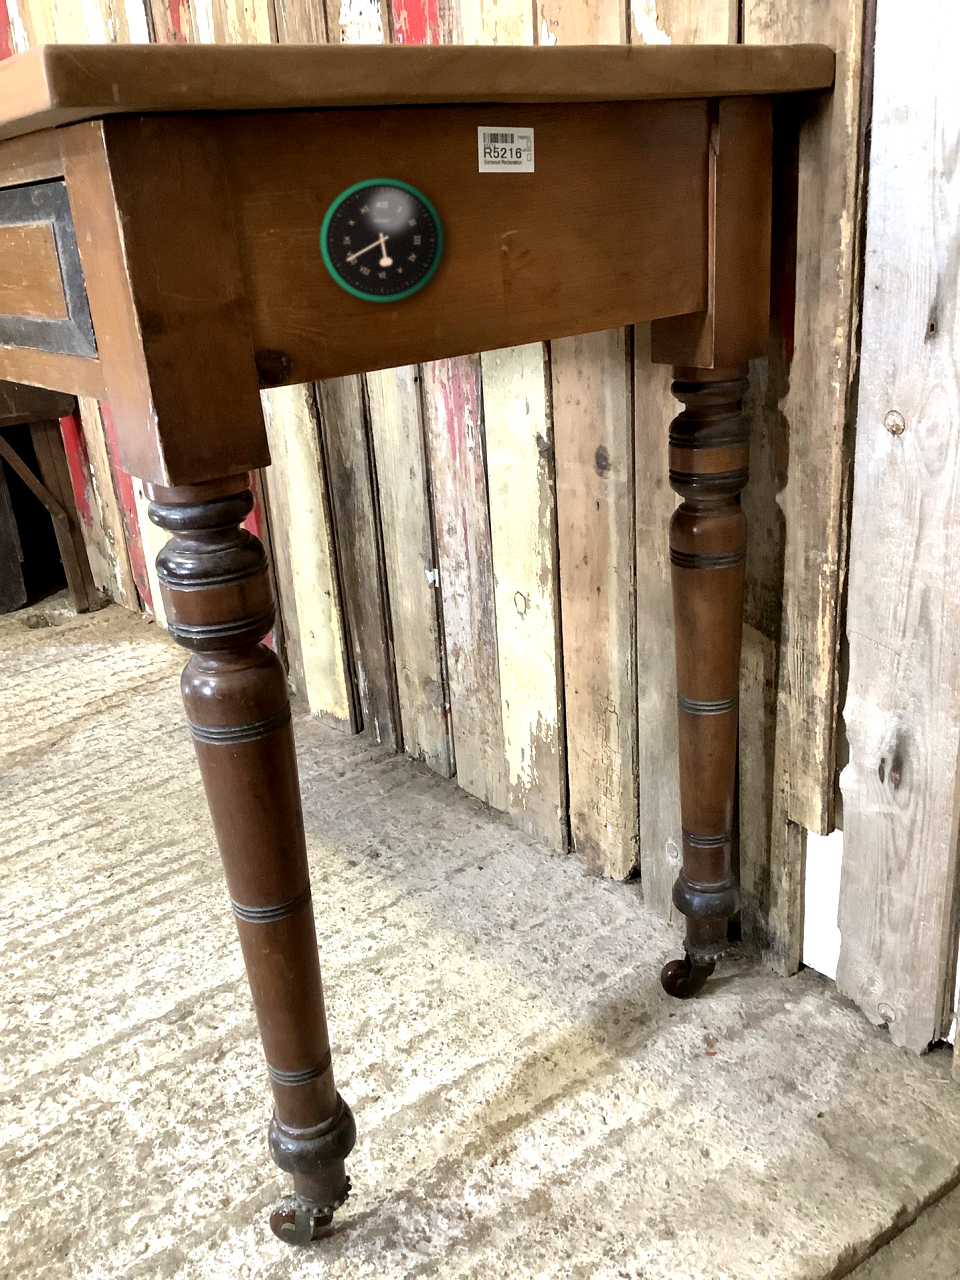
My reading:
**5:40**
